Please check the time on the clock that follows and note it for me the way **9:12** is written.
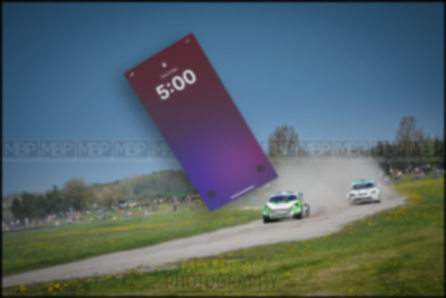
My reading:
**5:00**
